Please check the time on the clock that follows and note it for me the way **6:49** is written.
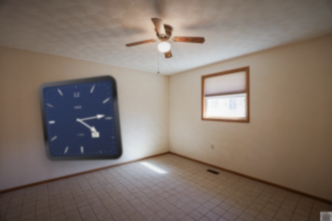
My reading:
**4:14**
